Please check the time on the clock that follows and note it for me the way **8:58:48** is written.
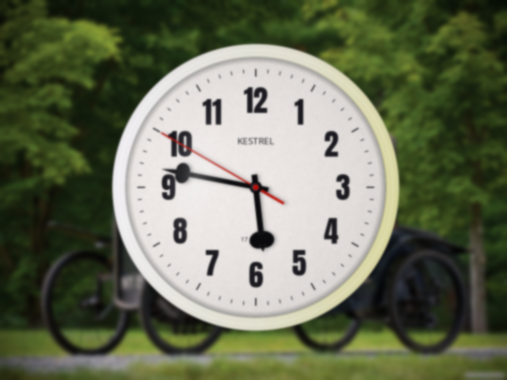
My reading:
**5:46:50**
